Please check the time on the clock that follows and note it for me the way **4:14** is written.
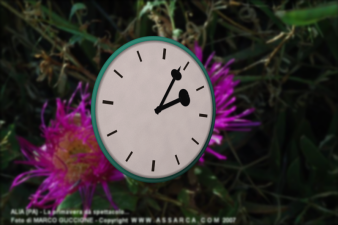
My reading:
**2:04**
